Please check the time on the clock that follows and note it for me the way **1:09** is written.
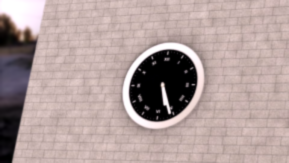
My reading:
**5:26**
